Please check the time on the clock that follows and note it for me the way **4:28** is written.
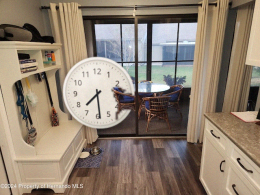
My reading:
**7:29**
